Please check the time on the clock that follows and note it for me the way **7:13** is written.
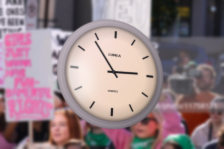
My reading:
**2:54**
